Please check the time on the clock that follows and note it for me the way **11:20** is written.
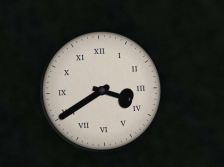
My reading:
**3:40**
